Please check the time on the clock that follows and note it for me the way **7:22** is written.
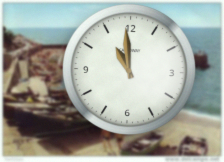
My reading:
**10:59**
